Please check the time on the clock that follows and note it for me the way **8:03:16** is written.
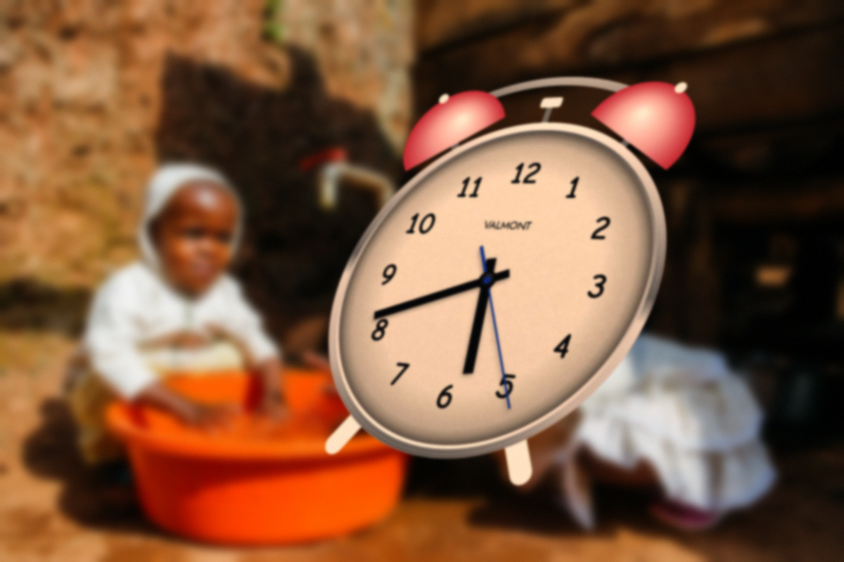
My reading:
**5:41:25**
